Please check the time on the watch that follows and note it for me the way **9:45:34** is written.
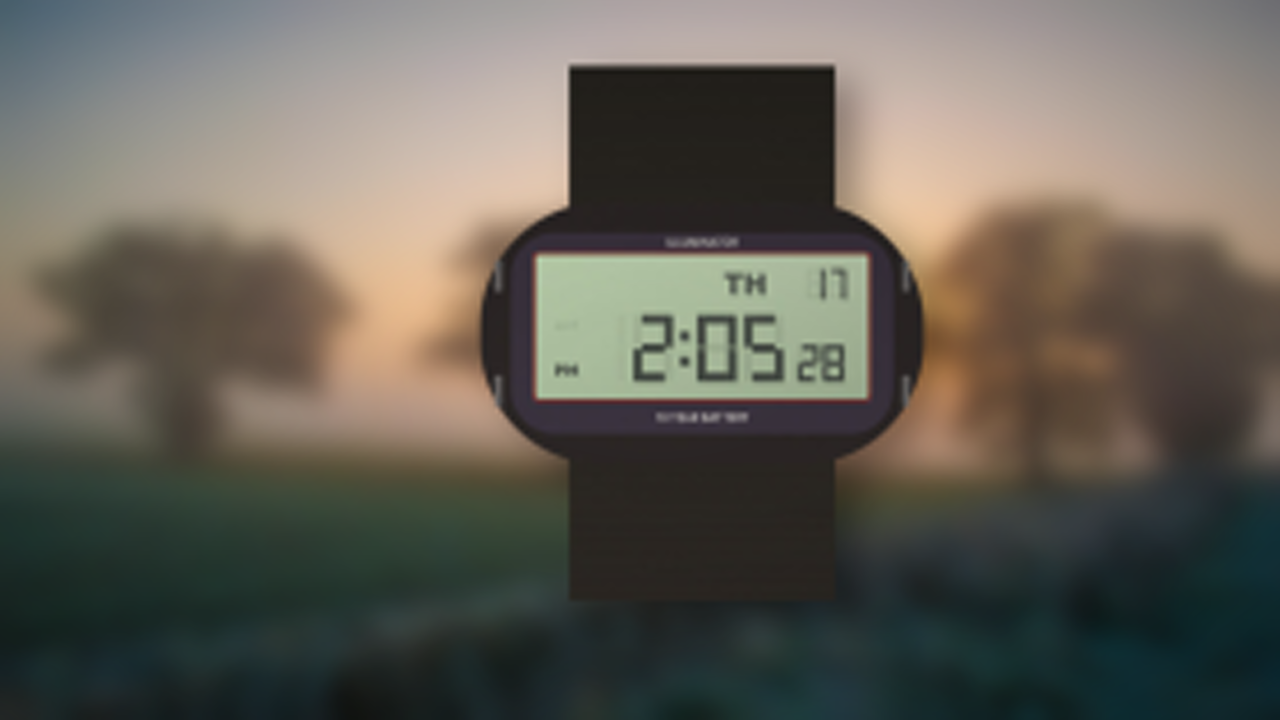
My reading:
**2:05:28**
